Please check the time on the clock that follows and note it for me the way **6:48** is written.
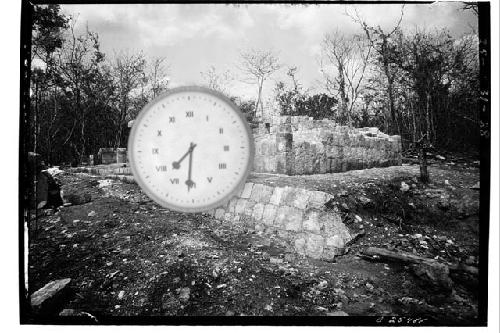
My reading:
**7:31**
